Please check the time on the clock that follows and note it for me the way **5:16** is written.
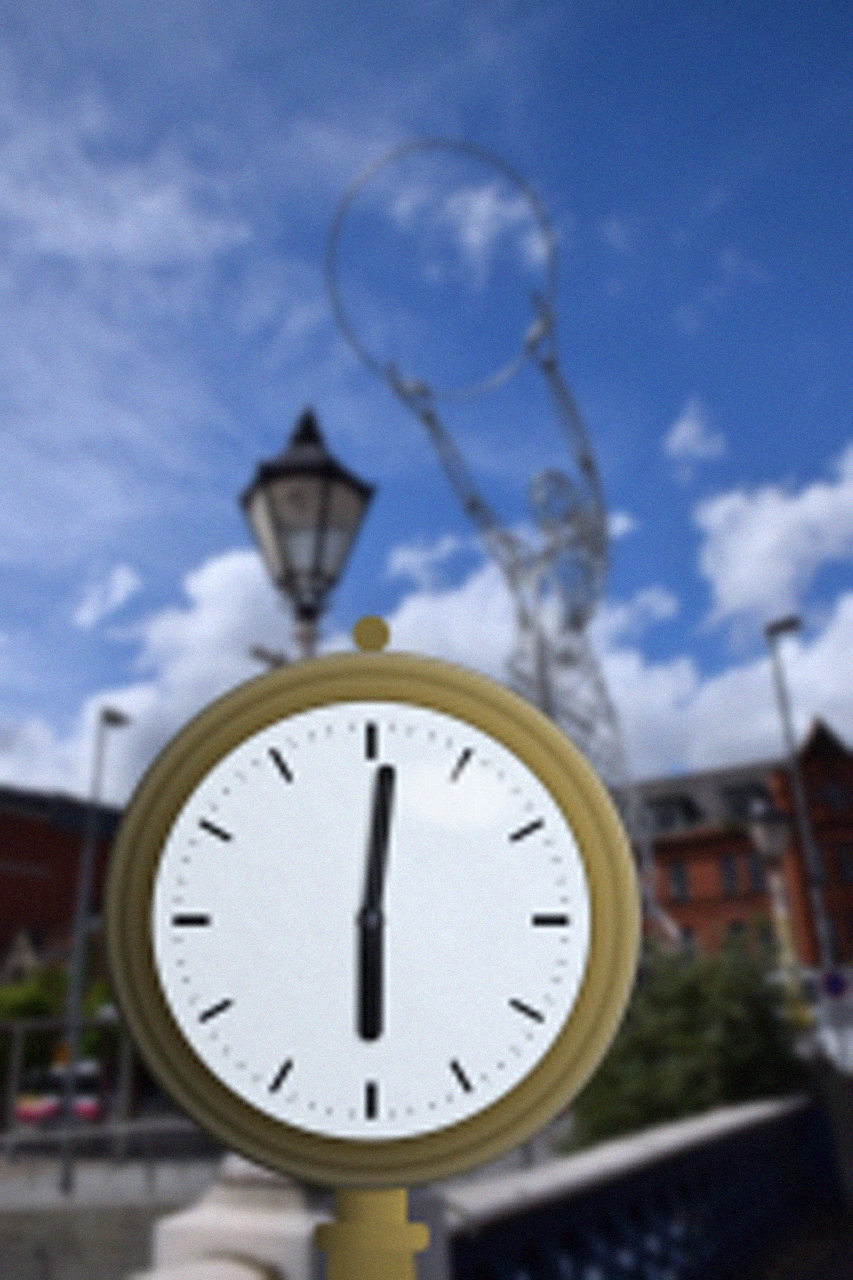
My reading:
**6:01**
